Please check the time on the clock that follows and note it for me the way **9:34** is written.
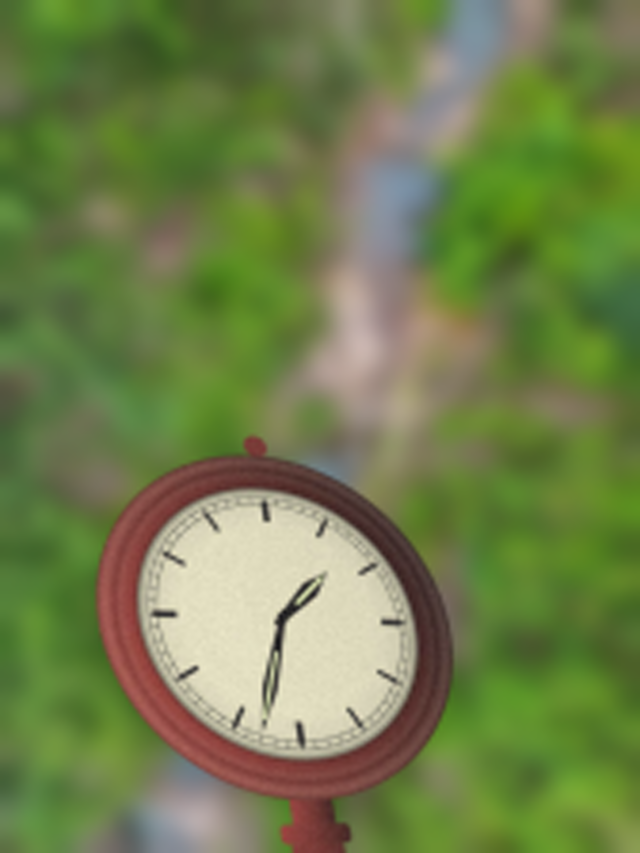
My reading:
**1:33**
